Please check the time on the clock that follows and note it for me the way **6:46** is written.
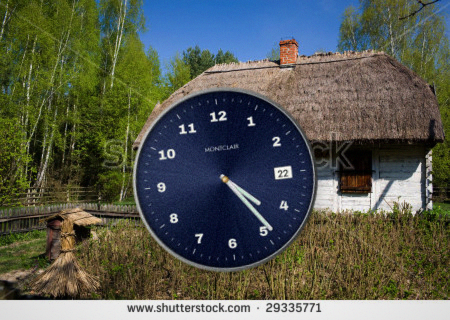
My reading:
**4:24**
